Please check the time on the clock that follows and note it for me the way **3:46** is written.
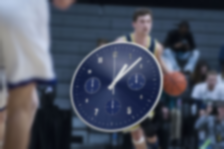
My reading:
**1:08**
